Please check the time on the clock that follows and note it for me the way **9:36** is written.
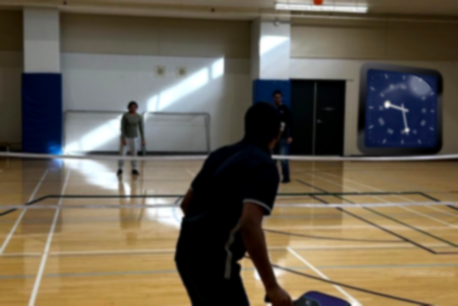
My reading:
**9:28**
